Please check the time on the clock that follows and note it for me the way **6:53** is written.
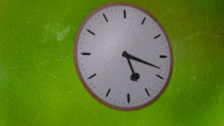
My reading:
**5:18**
